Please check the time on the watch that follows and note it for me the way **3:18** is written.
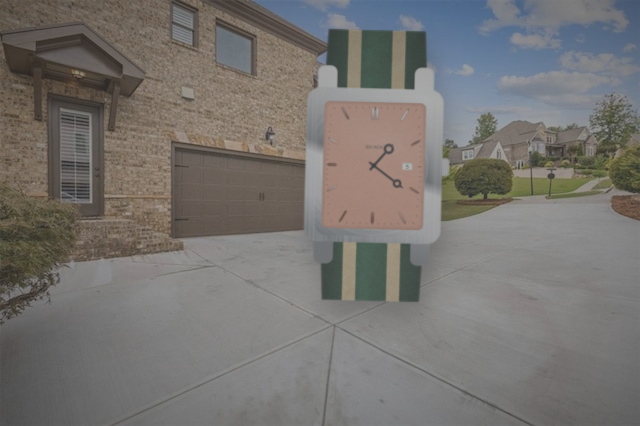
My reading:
**1:21**
